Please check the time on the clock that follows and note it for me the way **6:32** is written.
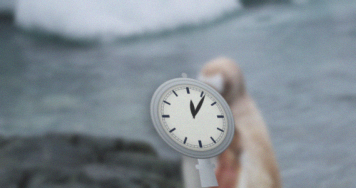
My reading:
**12:06**
